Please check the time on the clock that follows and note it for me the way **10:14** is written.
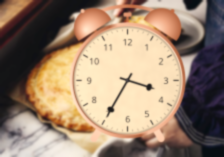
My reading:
**3:35**
